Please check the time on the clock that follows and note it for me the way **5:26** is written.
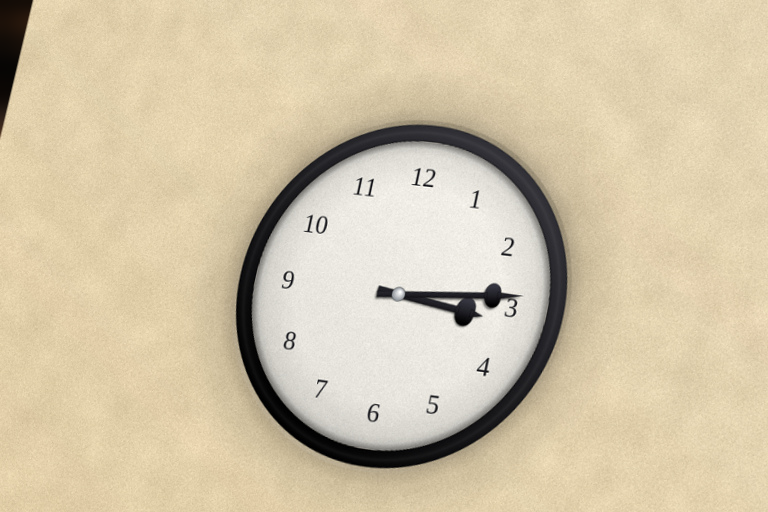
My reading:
**3:14**
